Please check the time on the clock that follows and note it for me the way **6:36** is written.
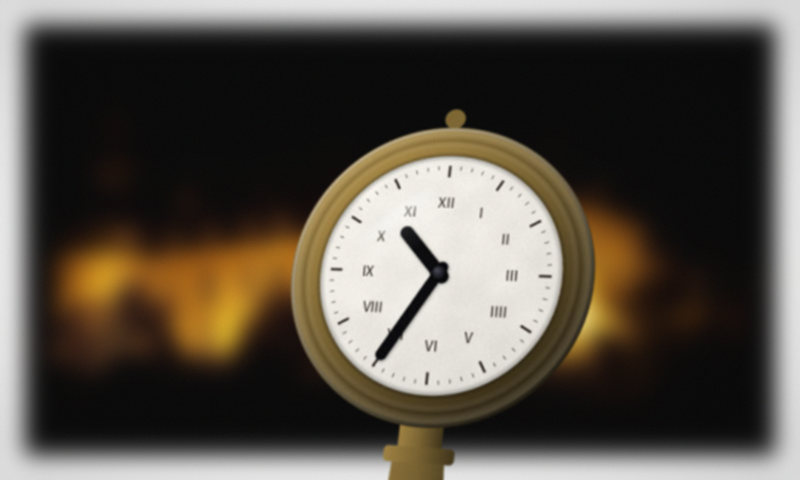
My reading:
**10:35**
